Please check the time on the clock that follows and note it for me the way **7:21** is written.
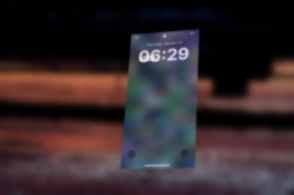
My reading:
**6:29**
